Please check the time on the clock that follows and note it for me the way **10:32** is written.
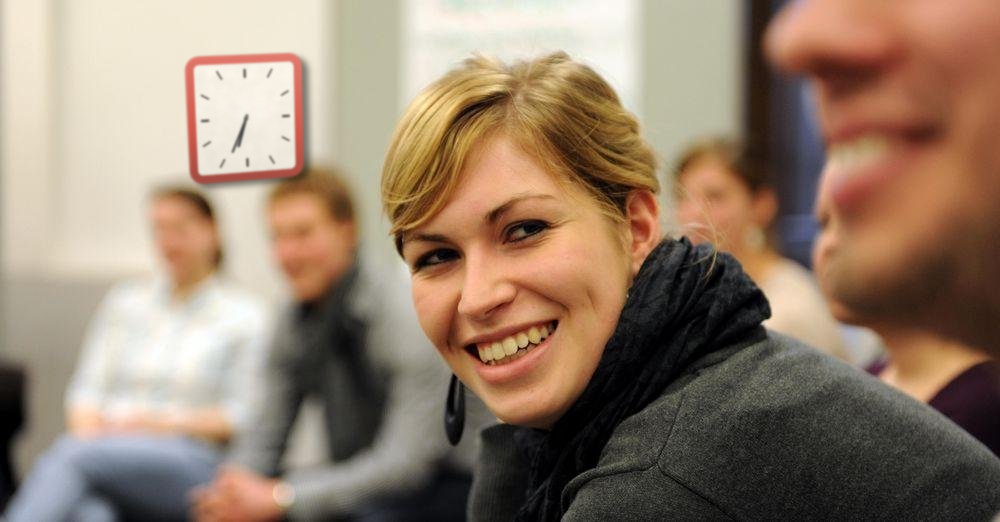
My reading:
**6:34**
